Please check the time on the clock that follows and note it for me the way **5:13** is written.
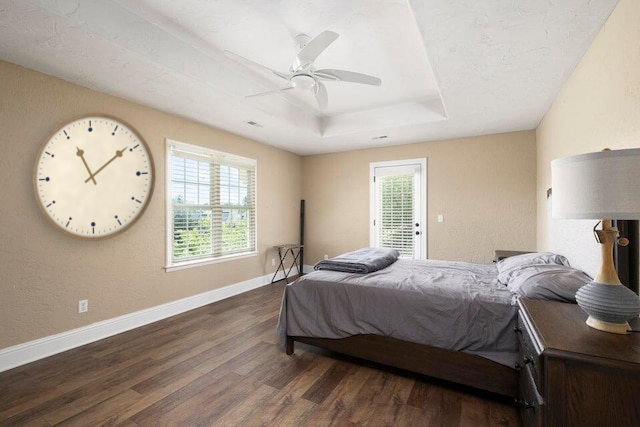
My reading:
**11:09**
